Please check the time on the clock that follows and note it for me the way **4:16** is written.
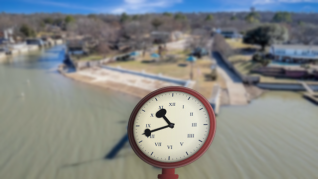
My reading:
**10:42**
